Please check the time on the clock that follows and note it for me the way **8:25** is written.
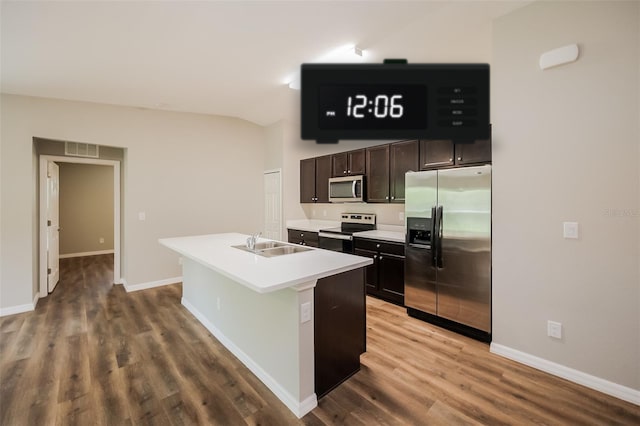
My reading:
**12:06**
